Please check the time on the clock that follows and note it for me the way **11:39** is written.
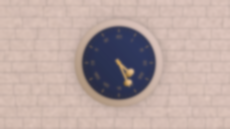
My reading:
**4:26**
